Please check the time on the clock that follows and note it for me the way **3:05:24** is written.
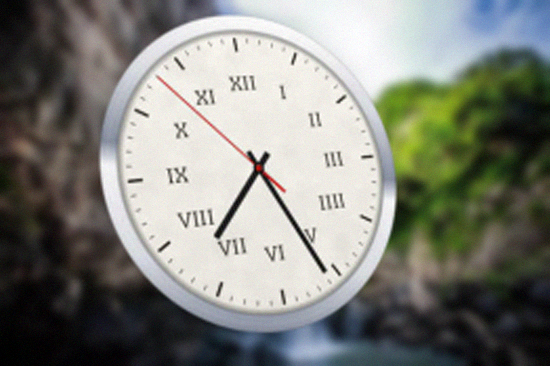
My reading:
**7:25:53**
